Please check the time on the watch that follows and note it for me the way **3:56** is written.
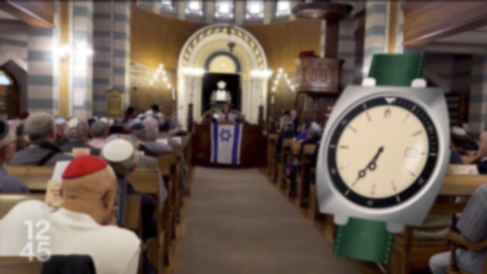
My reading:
**6:35**
